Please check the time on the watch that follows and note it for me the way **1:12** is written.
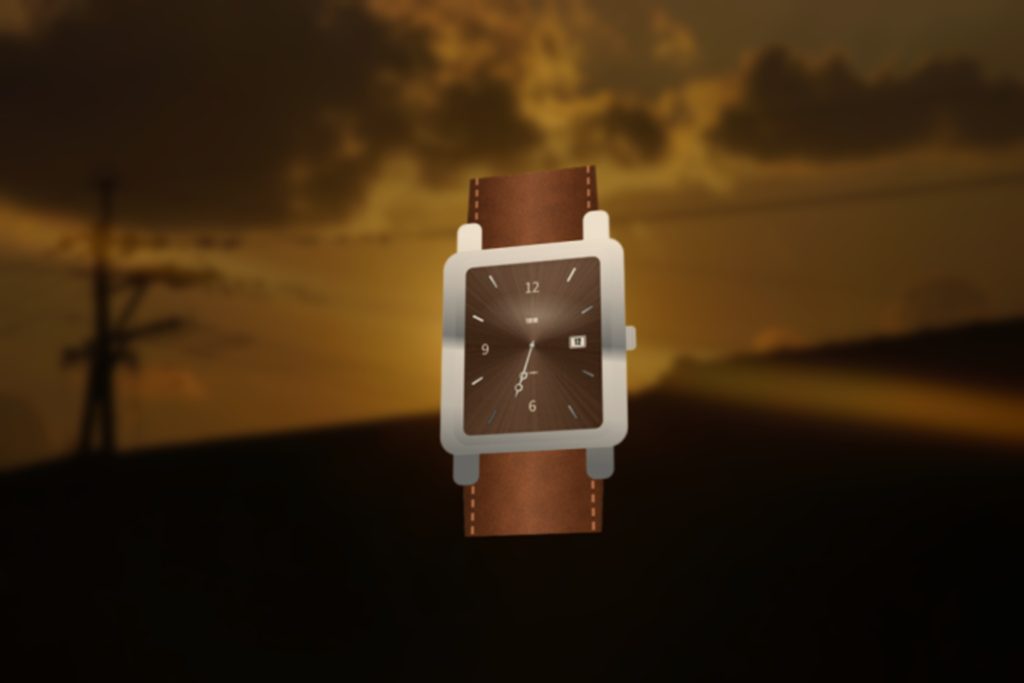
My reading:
**6:33**
